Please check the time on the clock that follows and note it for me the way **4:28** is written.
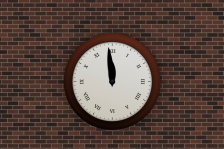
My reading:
**11:59**
